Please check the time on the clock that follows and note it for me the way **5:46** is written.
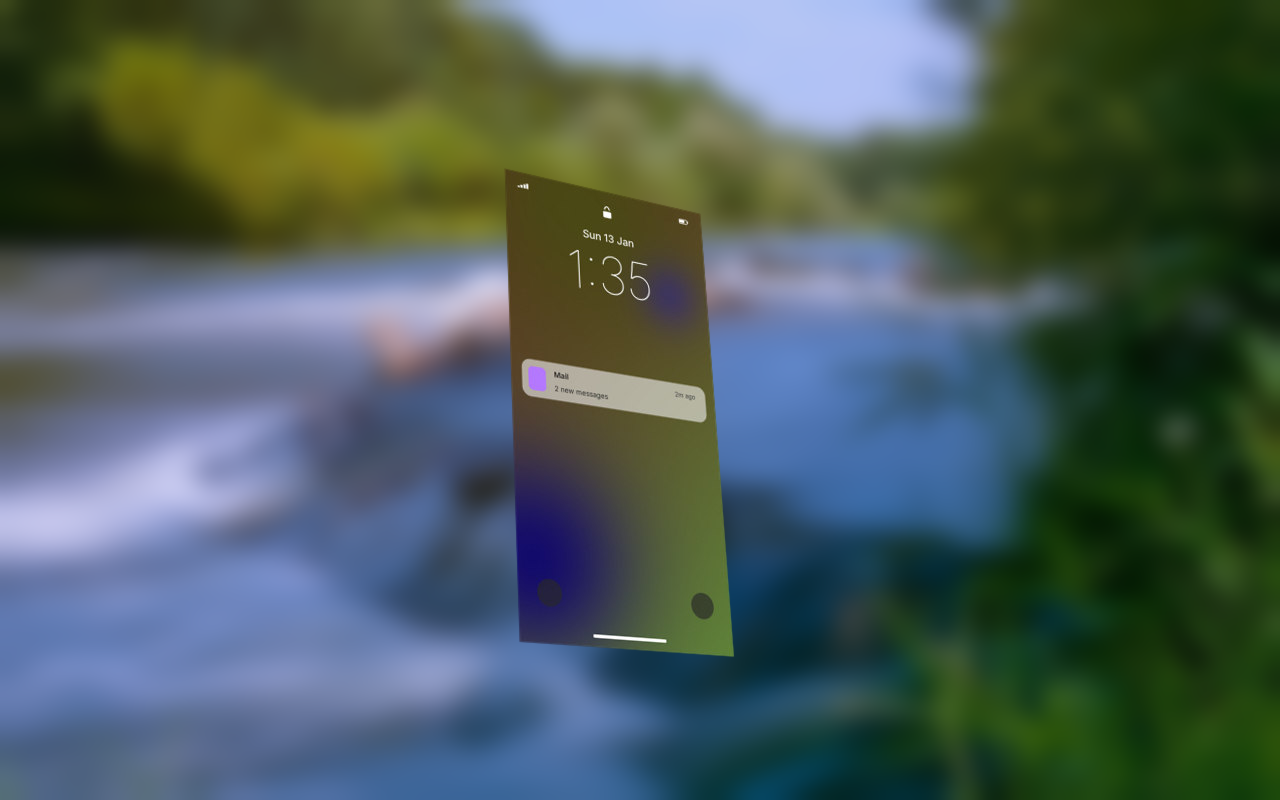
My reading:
**1:35**
